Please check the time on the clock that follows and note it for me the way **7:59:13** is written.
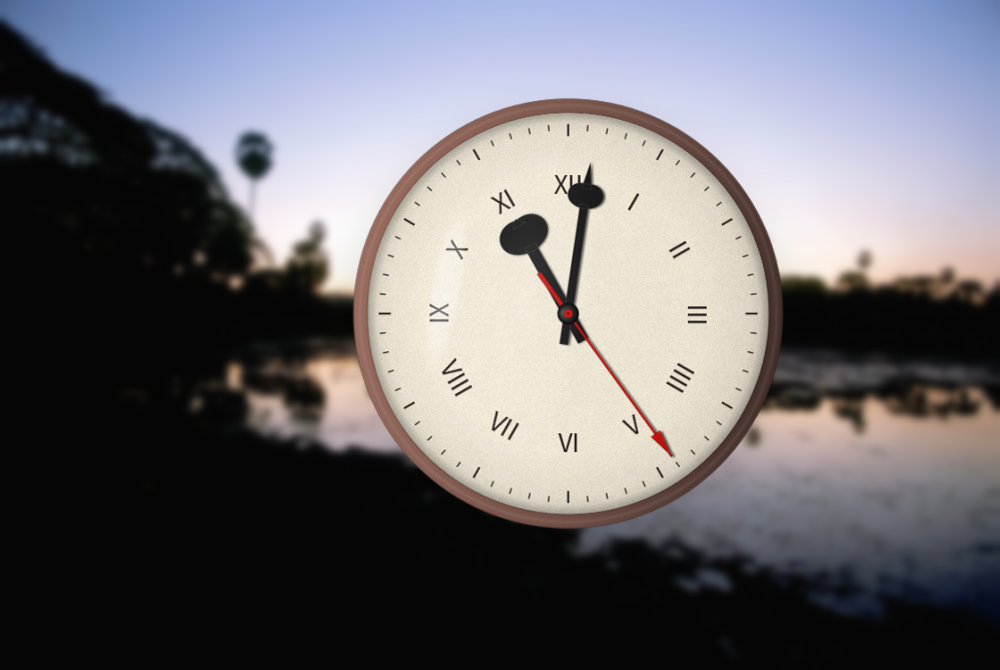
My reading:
**11:01:24**
